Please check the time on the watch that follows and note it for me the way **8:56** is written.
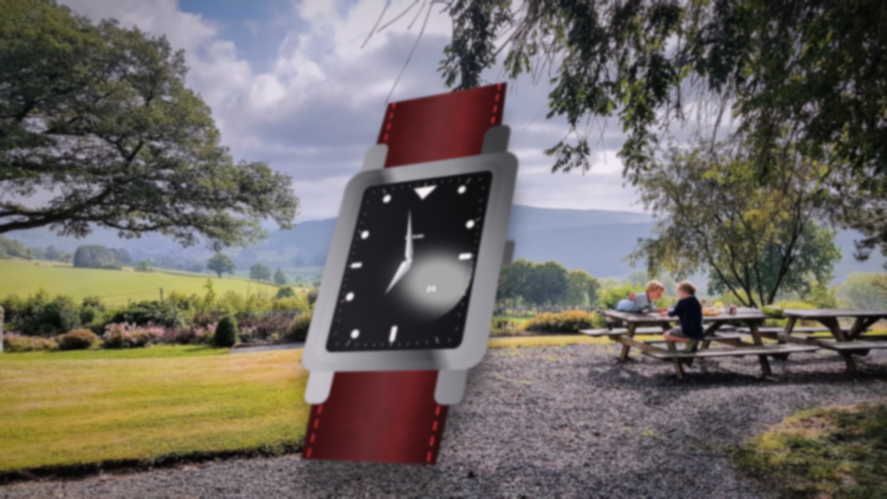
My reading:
**6:58**
